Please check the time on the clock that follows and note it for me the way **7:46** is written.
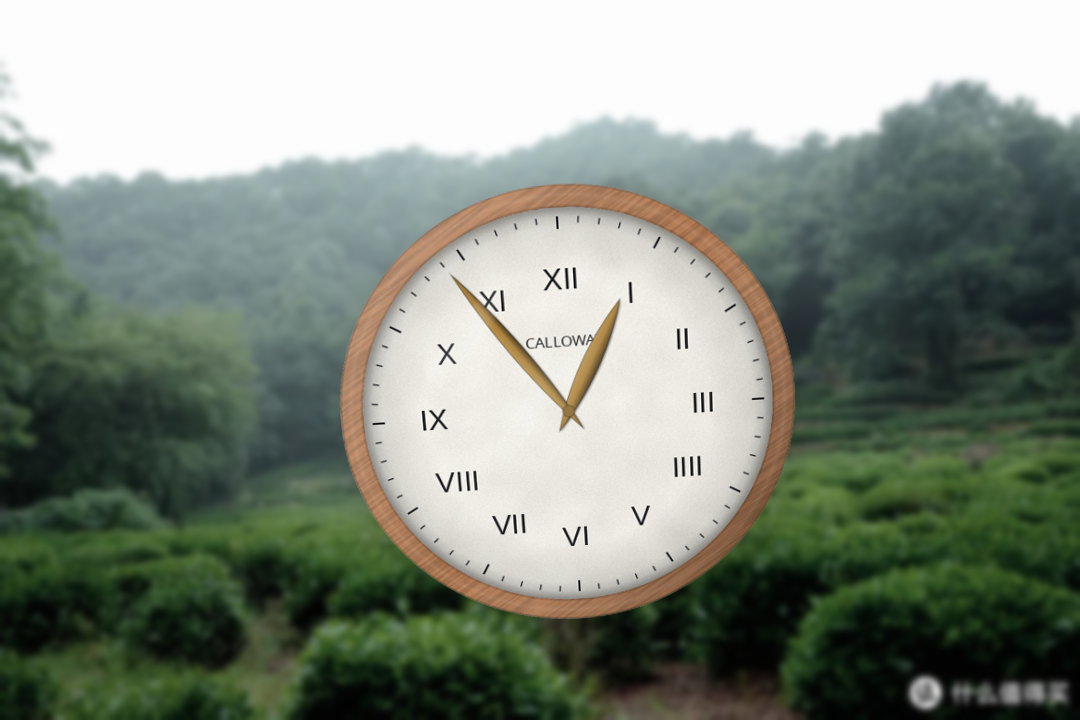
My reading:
**12:54**
